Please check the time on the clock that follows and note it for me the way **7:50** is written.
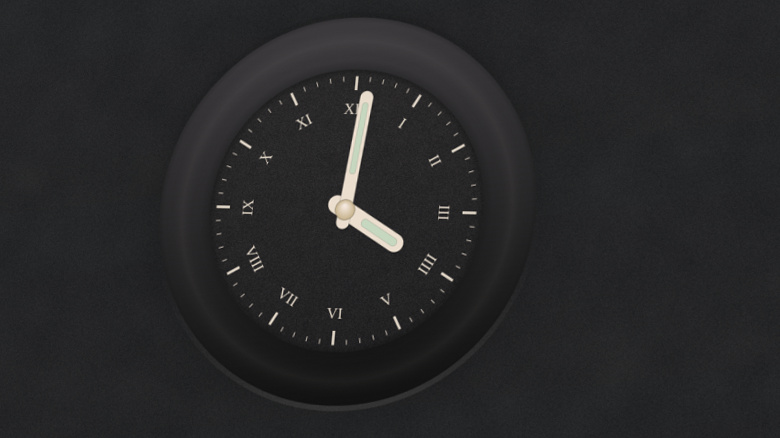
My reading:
**4:01**
